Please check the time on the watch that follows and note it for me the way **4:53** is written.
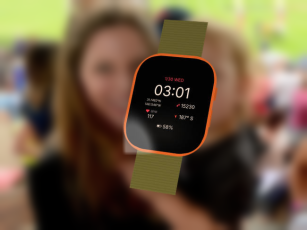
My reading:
**3:01**
